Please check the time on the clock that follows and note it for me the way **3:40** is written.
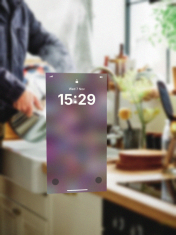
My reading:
**15:29**
